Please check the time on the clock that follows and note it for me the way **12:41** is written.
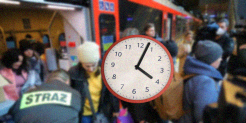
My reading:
**4:03**
